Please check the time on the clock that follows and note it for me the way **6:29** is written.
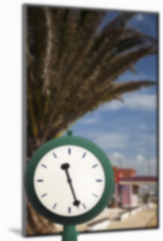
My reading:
**11:27**
